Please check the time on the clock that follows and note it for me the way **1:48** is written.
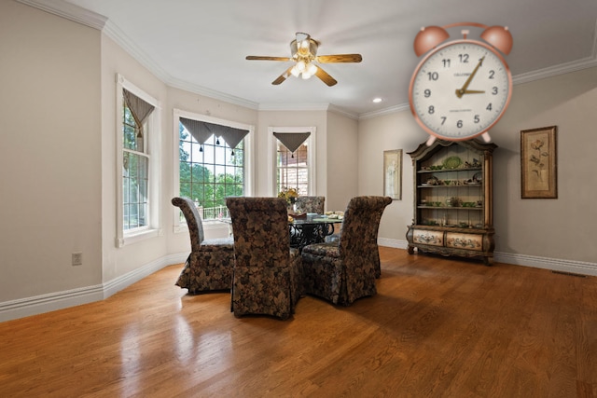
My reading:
**3:05**
